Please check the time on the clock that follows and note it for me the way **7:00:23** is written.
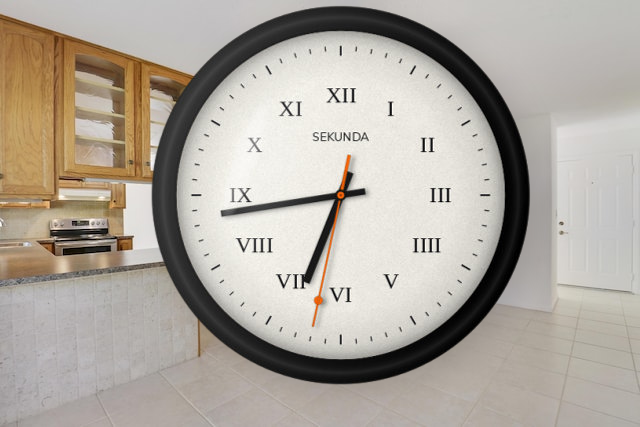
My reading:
**6:43:32**
